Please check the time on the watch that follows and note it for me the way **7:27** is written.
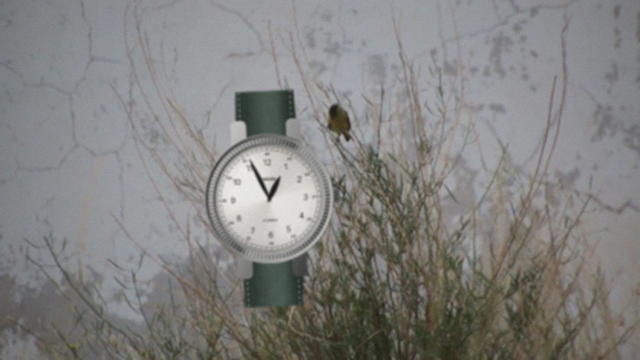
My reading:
**12:56**
